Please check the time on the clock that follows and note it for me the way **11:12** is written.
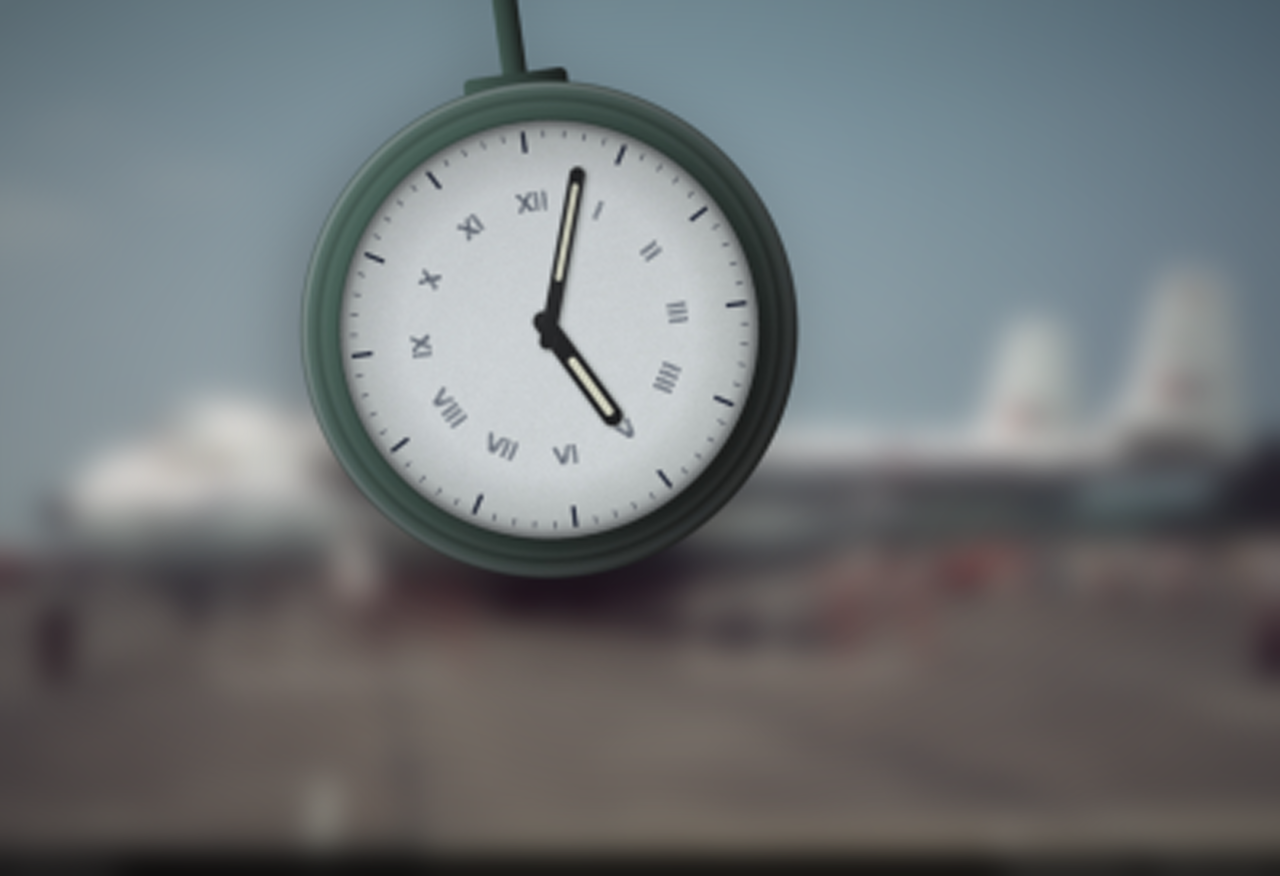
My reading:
**5:03**
